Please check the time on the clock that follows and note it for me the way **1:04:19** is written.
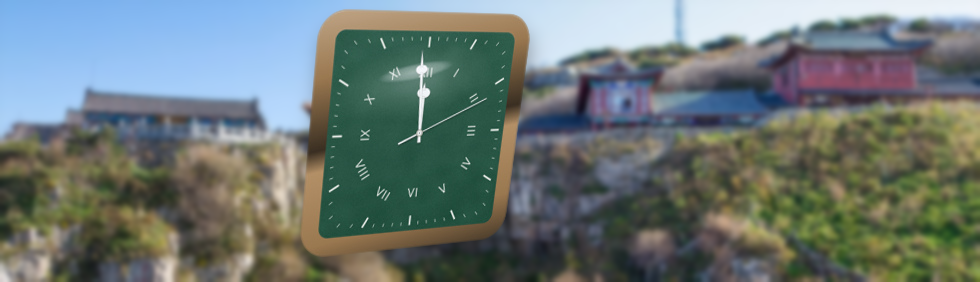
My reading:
**11:59:11**
